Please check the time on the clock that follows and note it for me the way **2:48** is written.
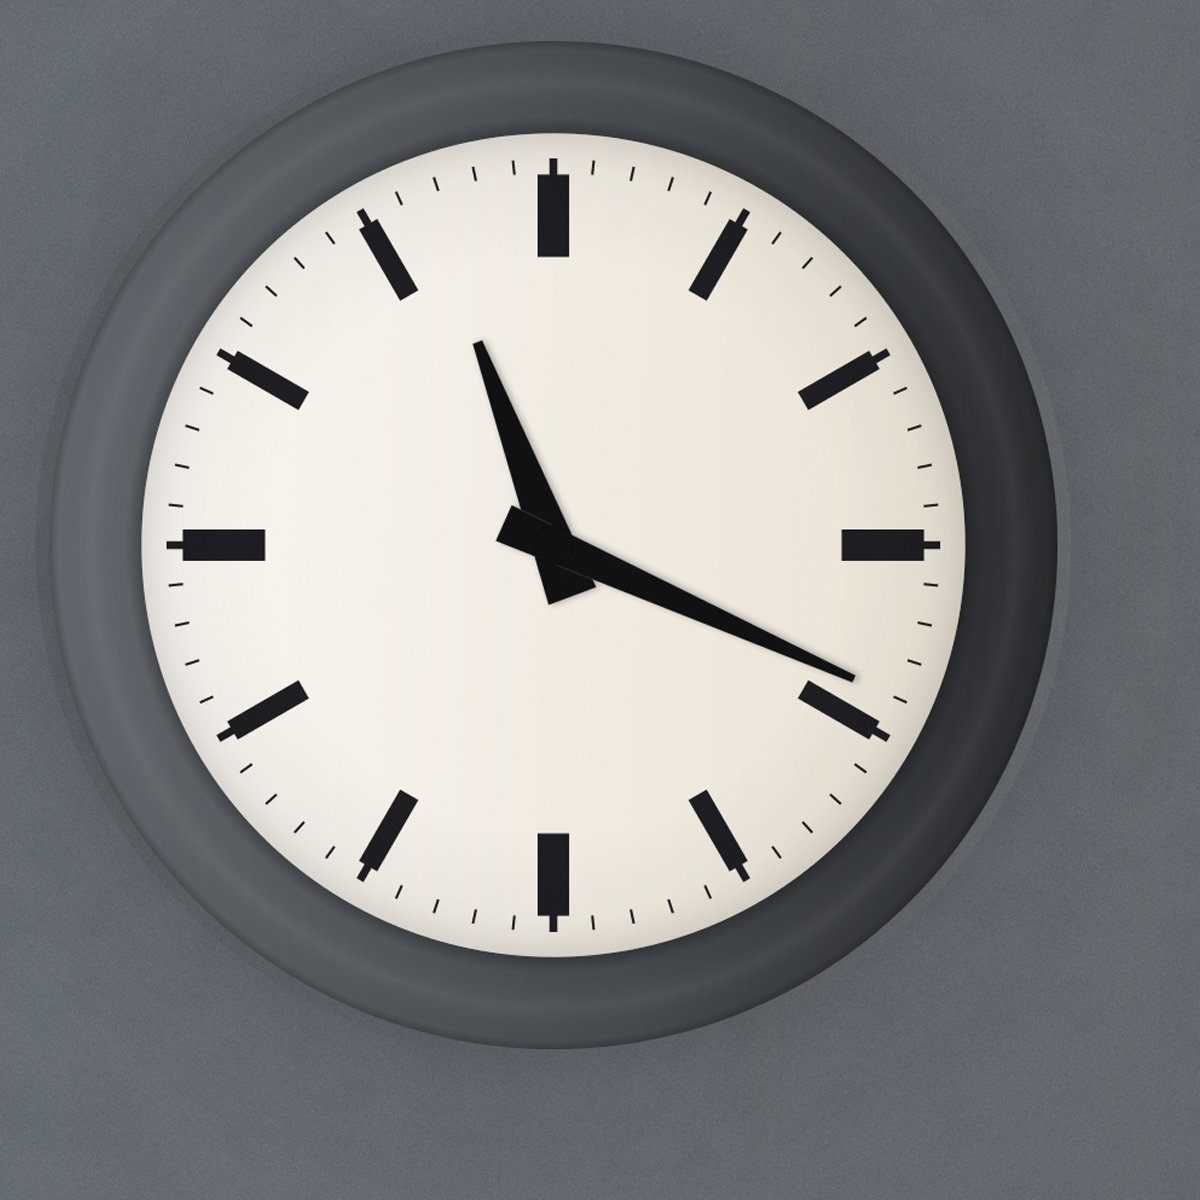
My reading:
**11:19**
